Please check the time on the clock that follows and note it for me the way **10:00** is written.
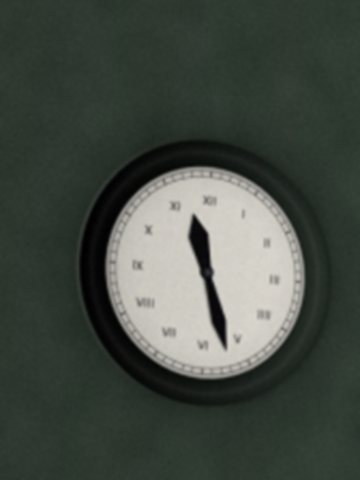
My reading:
**11:27**
